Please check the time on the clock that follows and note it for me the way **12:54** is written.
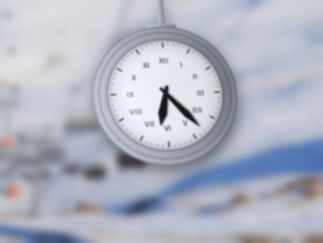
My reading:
**6:23**
